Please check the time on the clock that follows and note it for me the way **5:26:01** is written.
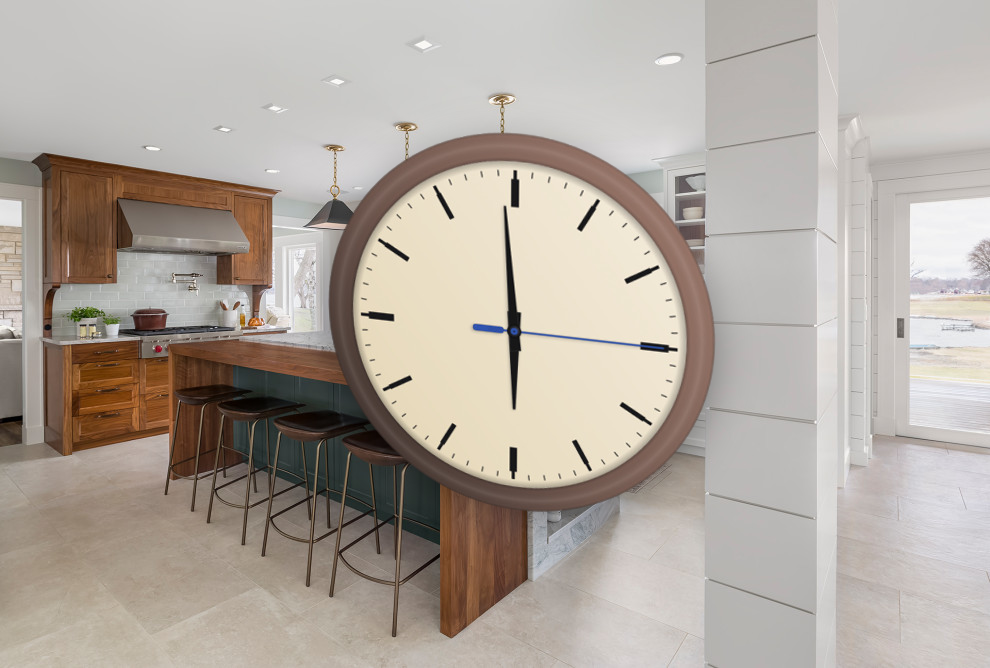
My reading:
**5:59:15**
